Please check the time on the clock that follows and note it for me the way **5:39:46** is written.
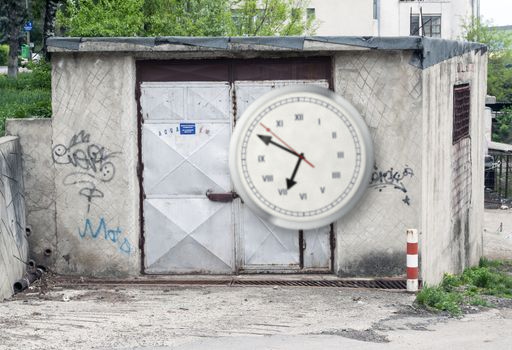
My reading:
**6:49:52**
